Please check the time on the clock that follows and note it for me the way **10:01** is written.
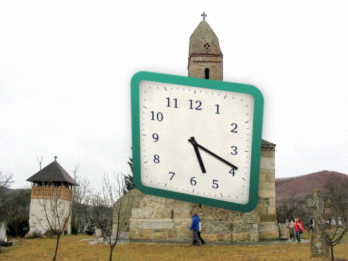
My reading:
**5:19**
